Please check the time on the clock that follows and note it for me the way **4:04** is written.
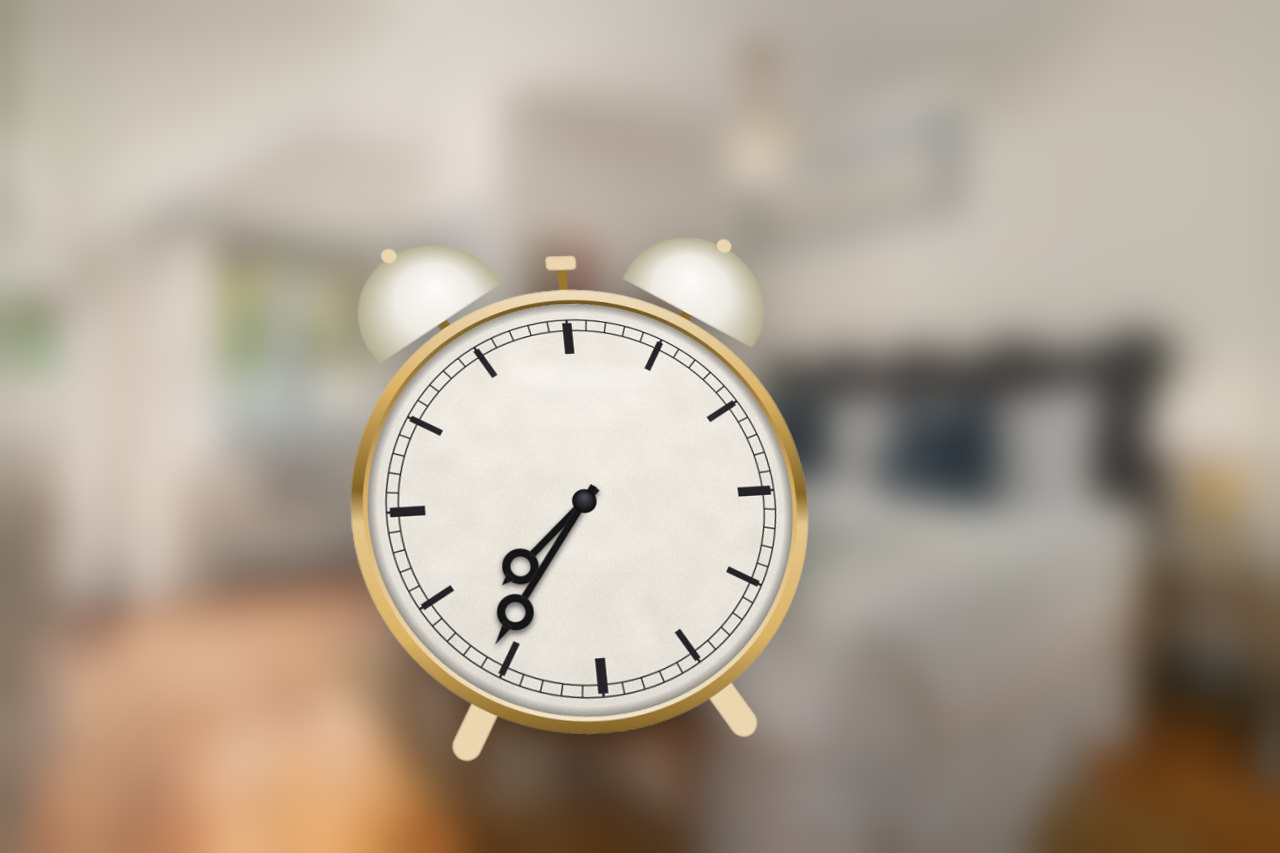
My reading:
**7:36**
